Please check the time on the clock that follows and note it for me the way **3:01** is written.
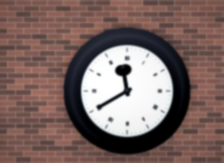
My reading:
**11:40**
